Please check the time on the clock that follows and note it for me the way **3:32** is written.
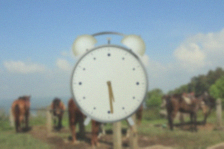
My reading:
**5:29**
